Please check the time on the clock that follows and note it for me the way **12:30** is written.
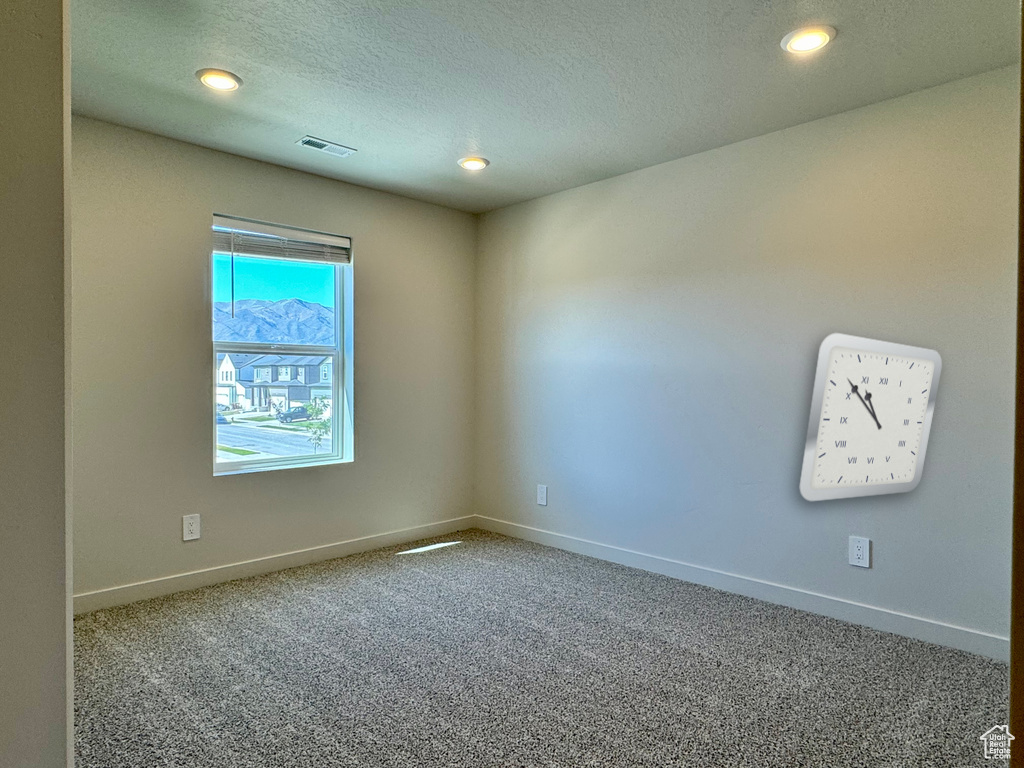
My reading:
**10:52**
